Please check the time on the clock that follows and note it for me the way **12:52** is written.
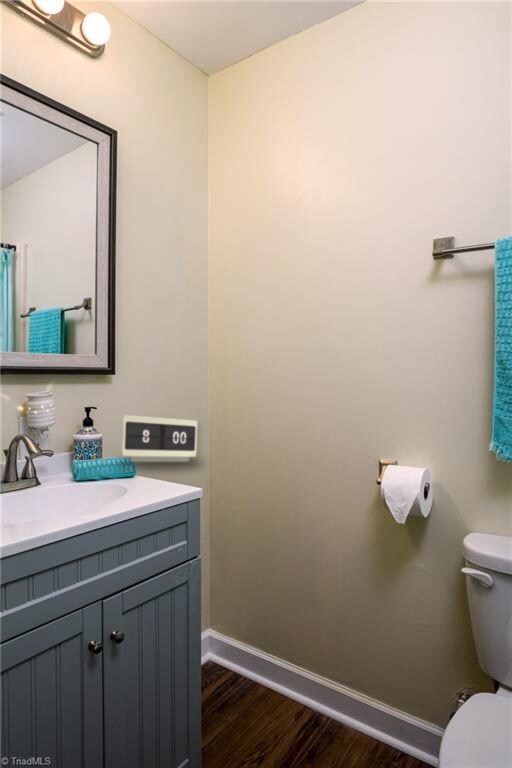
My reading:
**8:00**
